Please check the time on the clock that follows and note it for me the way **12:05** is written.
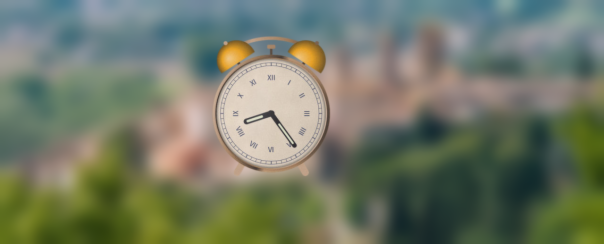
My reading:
**8:24**
